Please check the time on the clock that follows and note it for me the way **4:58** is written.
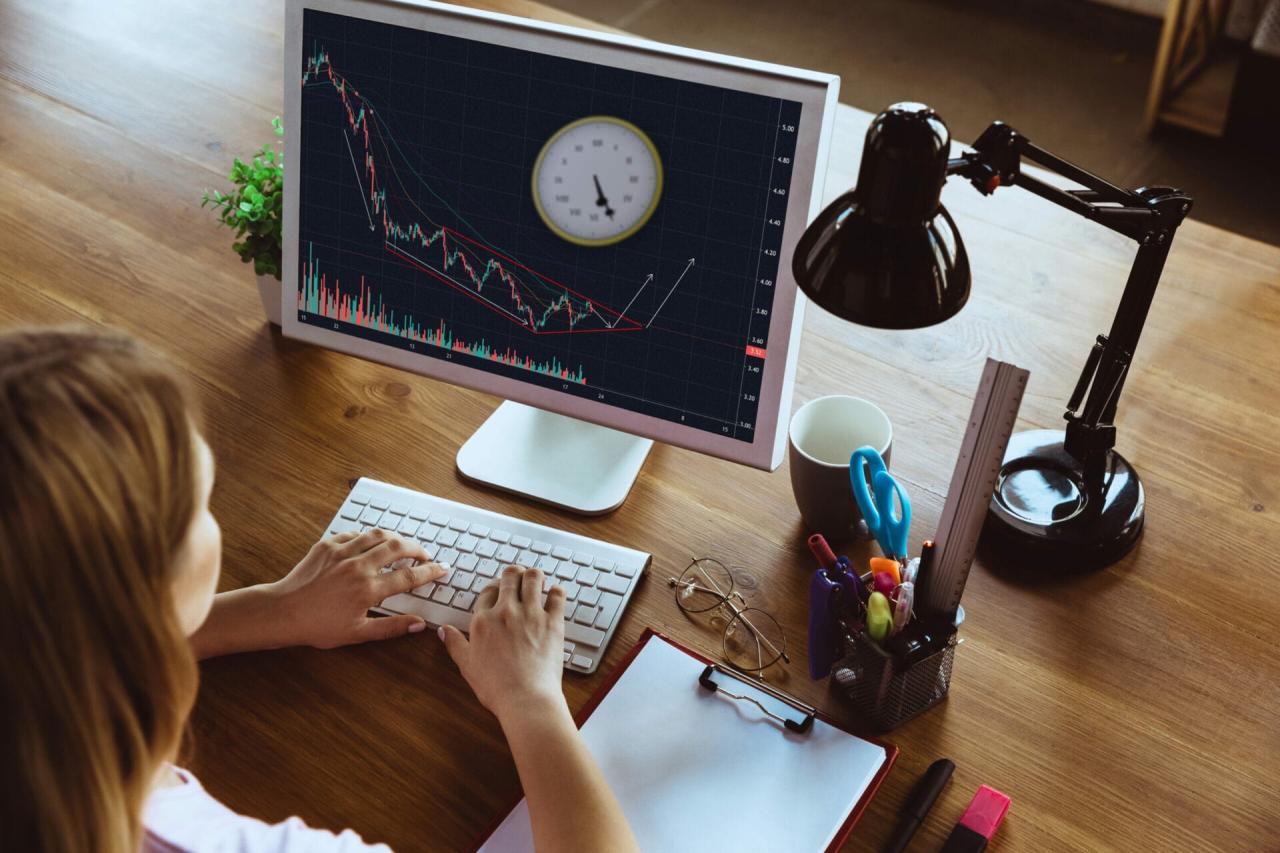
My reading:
**5:26**
